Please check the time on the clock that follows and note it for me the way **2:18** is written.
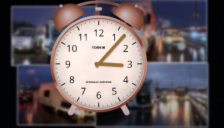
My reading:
**3:07**
